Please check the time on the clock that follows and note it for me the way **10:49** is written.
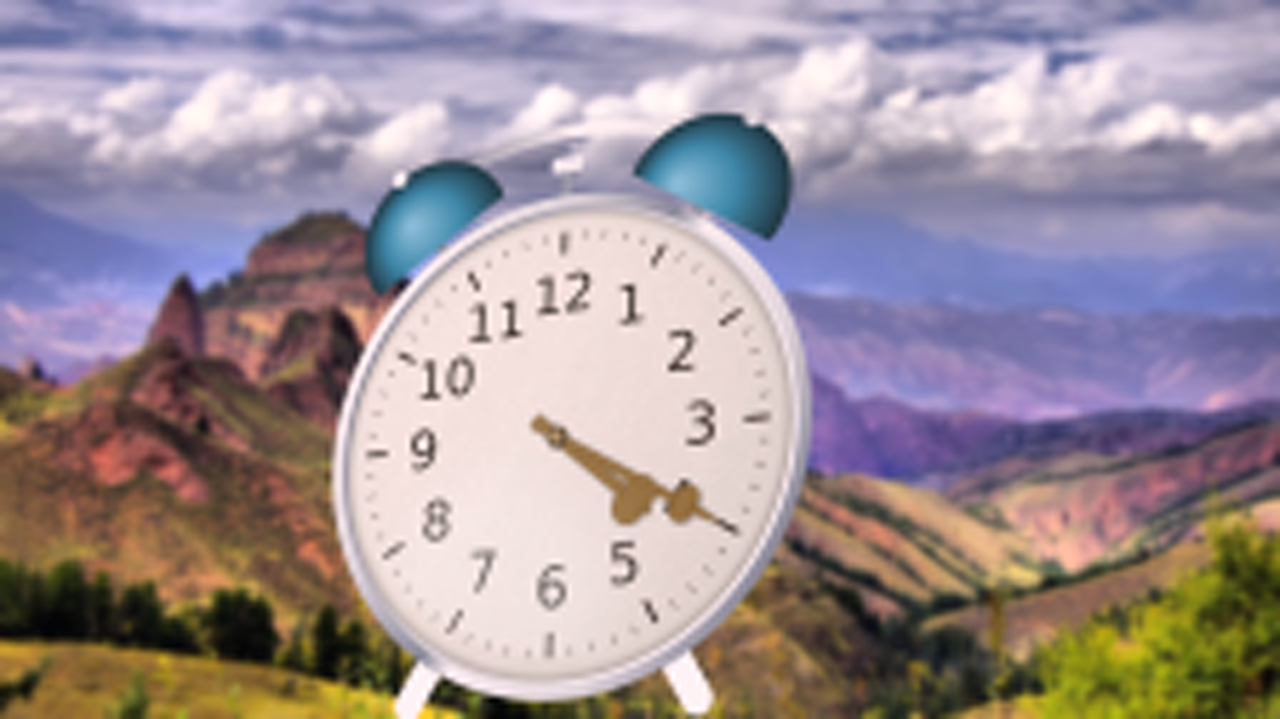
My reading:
**4:20**
